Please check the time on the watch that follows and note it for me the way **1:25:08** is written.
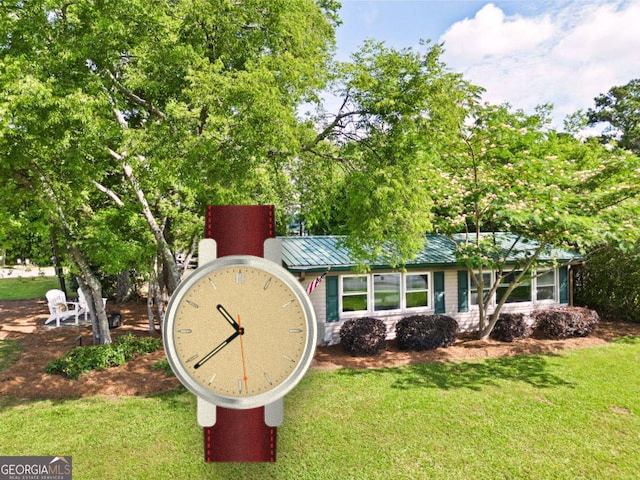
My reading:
**10:38:29**
